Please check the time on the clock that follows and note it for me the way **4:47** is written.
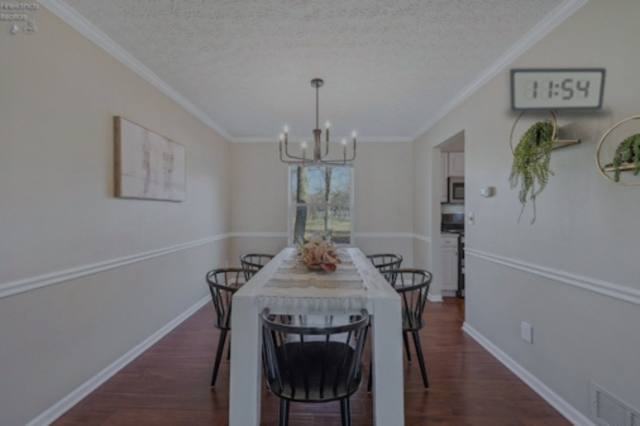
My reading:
**11:54**
